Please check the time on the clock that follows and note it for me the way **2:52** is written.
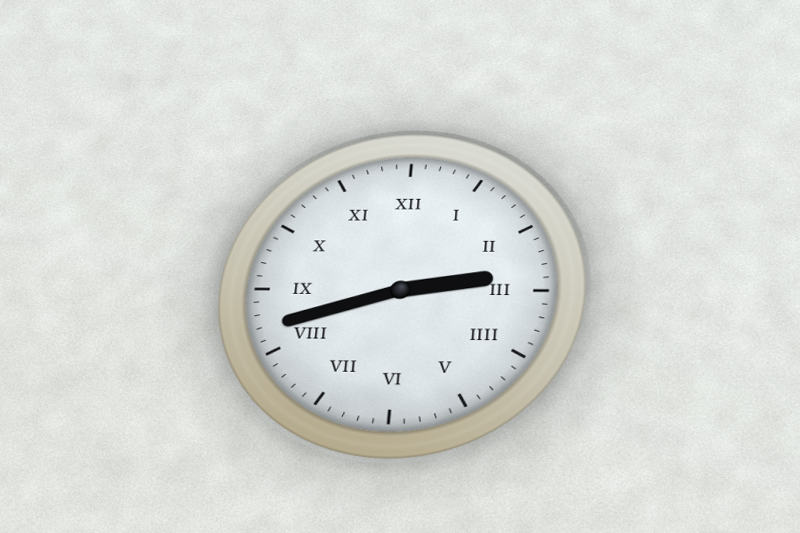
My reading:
**2:42**
